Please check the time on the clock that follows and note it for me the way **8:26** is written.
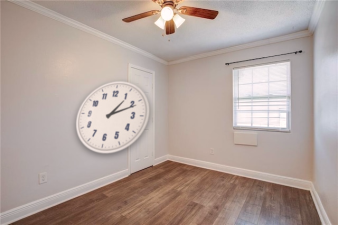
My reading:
**1:11**
